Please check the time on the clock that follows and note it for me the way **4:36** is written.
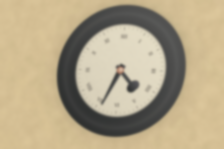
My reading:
**4:34**
